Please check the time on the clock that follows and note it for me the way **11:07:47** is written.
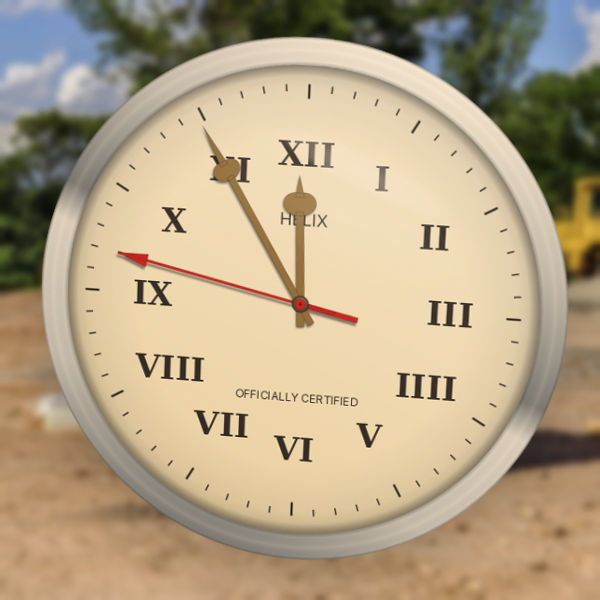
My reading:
**11:54:47**
